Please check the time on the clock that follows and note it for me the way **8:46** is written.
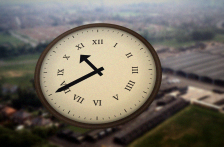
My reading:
**10:40**
